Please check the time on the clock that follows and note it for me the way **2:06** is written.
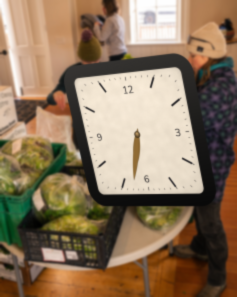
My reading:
**6:33**
